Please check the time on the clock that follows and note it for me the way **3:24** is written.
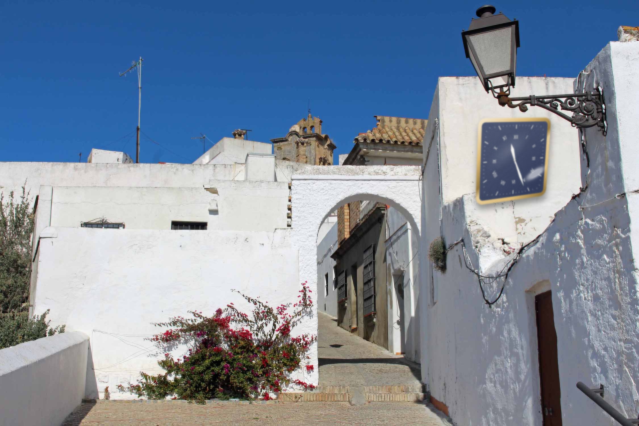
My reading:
**11:26**
